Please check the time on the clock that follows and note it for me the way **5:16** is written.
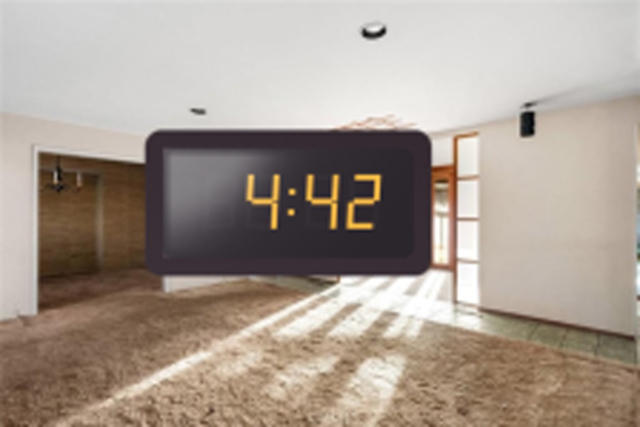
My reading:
**4:42**
